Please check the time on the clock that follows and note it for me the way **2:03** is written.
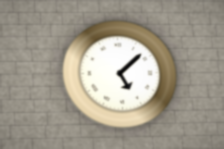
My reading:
**5:08**
